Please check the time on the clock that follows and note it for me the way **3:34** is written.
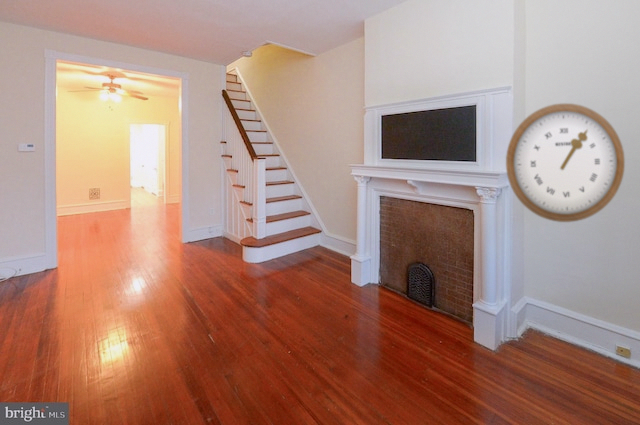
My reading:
**1:06**
